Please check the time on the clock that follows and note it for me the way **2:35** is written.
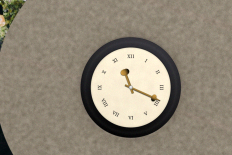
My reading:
**11:19**
